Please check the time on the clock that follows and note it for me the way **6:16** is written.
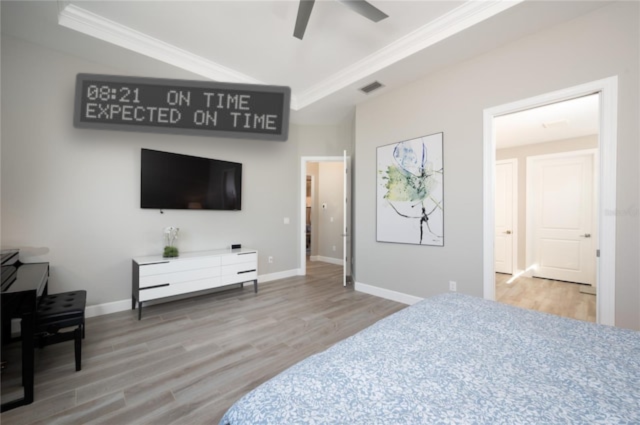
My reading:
**8:21**
